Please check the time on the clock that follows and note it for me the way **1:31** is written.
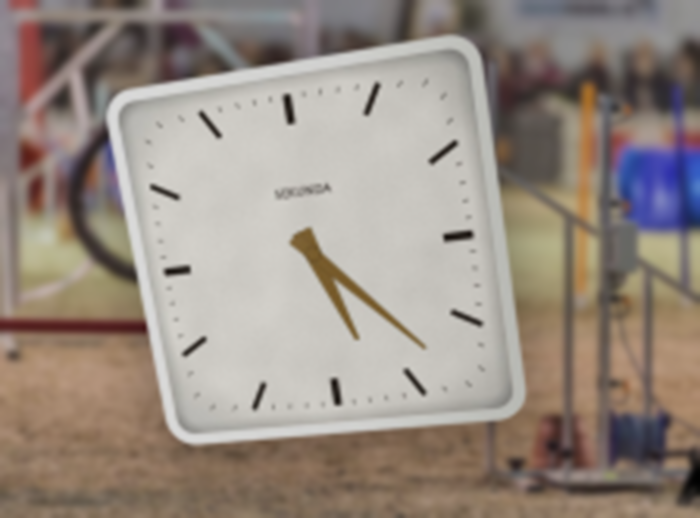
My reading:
**5:23**
